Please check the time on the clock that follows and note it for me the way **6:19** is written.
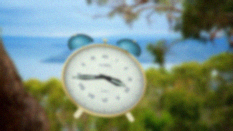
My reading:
**3:44**
